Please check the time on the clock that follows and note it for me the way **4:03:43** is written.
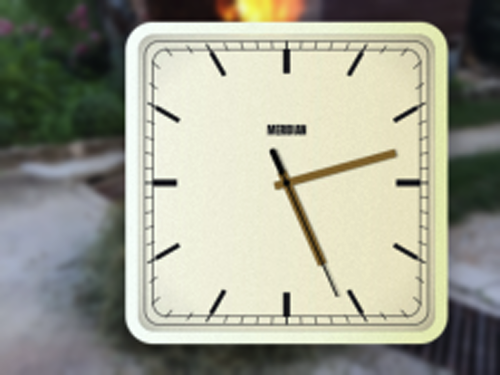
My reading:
**5:12:26**
